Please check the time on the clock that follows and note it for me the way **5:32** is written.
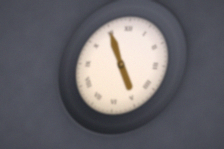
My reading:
**4:55**
